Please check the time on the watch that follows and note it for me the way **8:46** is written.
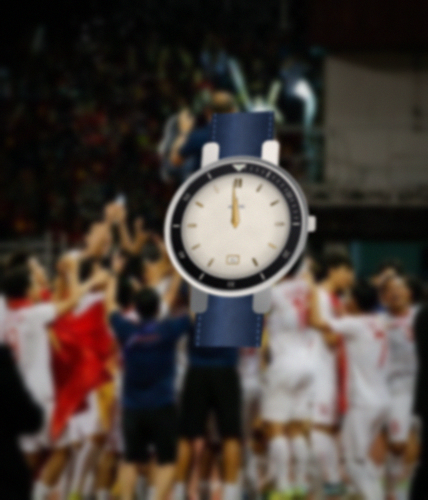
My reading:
**11:59**
